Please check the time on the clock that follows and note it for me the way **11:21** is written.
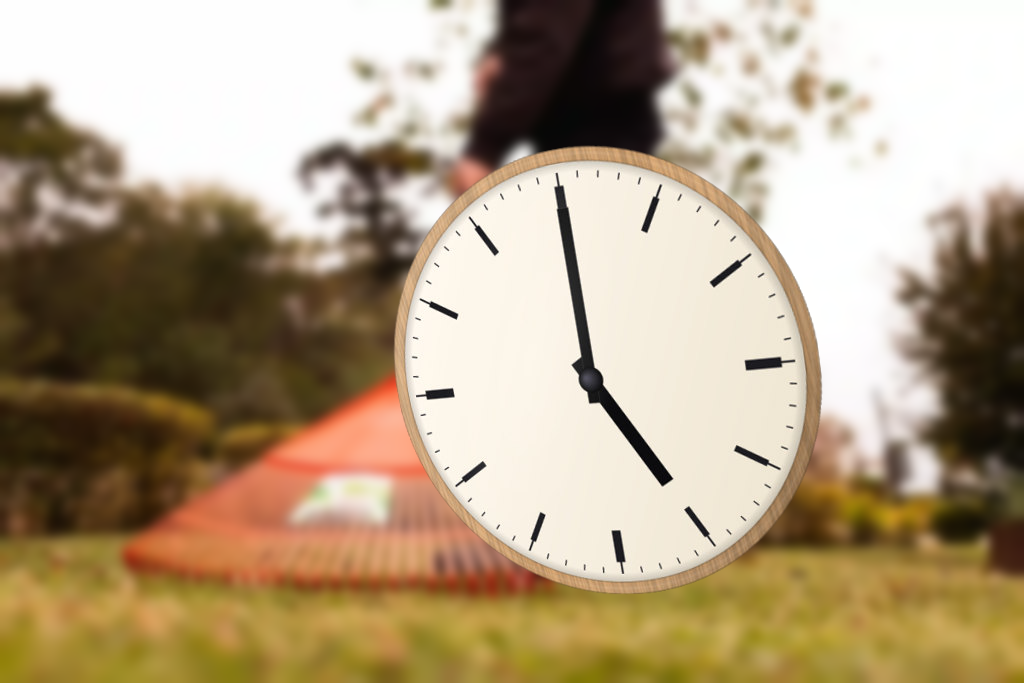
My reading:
**5:00**
